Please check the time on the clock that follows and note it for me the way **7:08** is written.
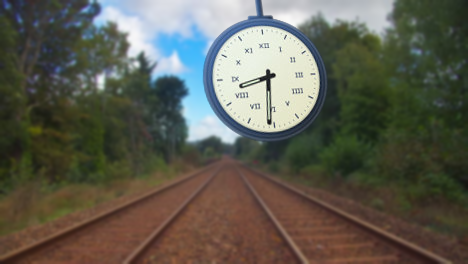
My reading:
**8:31**
